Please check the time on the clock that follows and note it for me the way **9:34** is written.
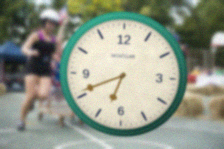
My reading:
**6:41**
